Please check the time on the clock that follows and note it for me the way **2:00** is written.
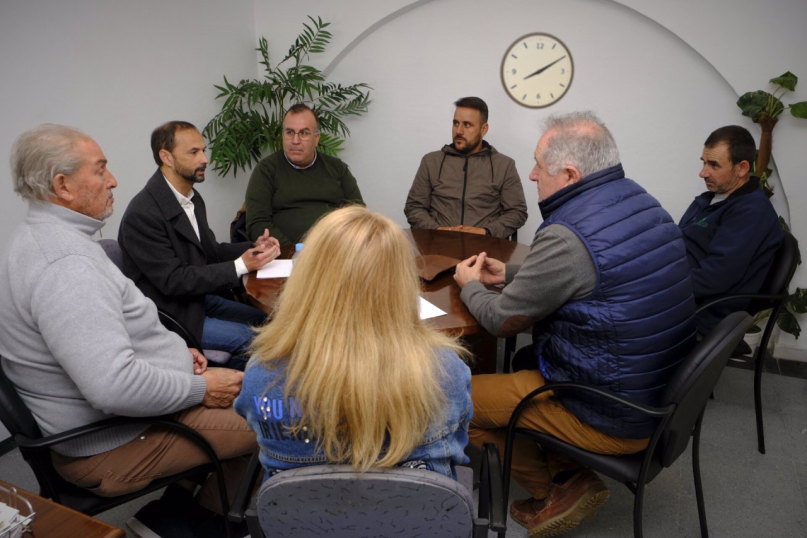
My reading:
**8:10**
